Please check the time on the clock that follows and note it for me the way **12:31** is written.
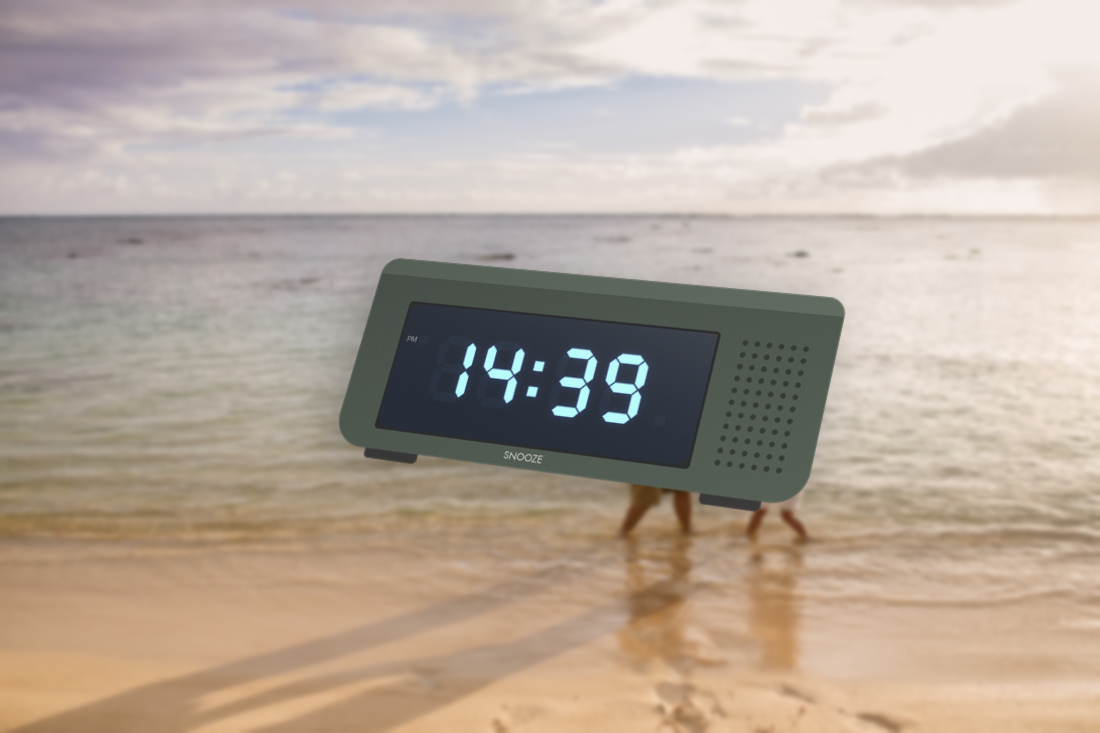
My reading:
**14:39**
